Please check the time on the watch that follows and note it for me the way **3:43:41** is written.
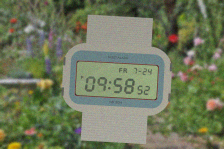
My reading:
**9:58:52**
